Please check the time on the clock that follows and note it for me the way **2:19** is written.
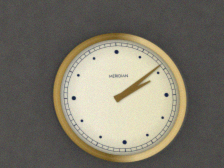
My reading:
**2:09**
